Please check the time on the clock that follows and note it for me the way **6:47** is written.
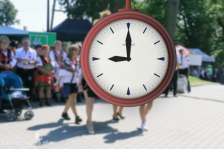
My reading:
**9:00**
